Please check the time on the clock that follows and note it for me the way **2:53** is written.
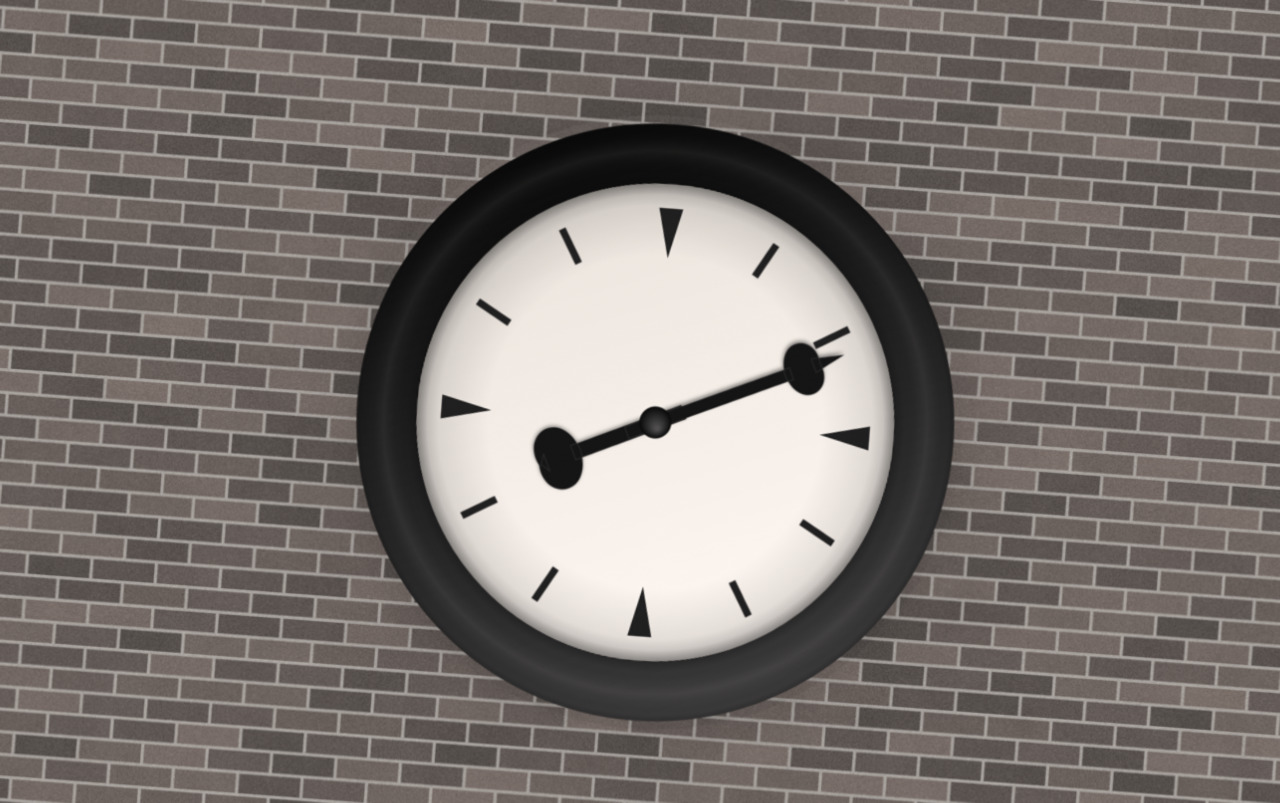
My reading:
**8:11**
